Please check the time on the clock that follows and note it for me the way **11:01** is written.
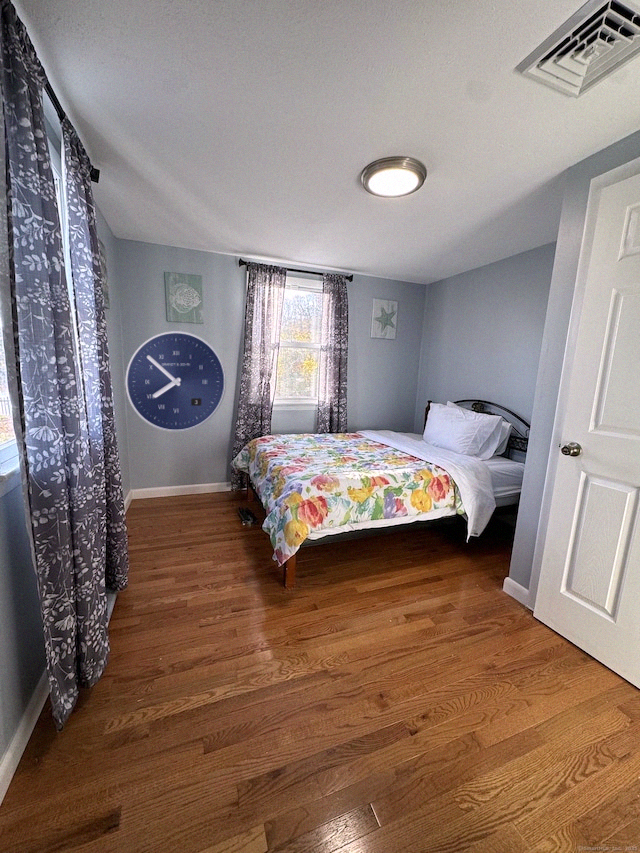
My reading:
**7:52**
